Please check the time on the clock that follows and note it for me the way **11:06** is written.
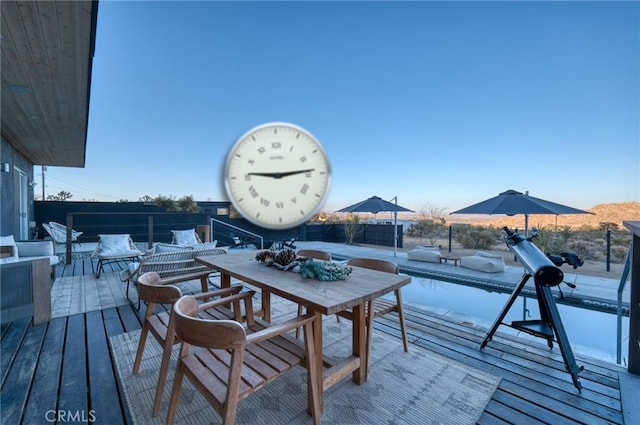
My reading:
**9:14**
